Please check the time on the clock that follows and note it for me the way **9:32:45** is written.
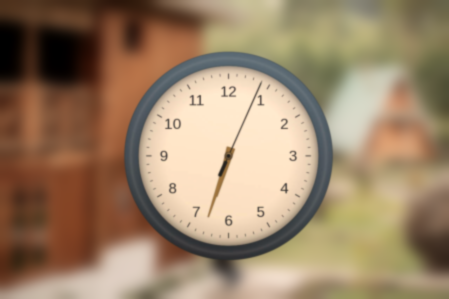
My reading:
**6:33:04**
